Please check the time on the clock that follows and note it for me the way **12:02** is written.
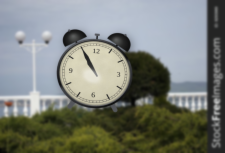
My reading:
**10:55**
